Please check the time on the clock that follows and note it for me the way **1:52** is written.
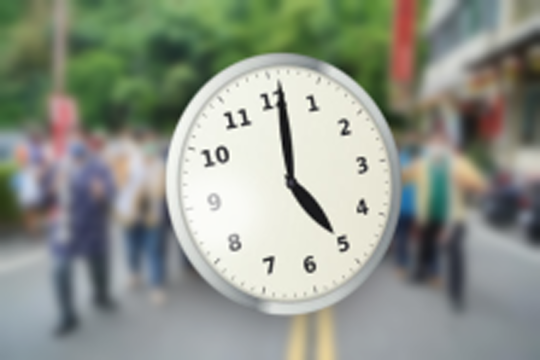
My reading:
**5:01**
